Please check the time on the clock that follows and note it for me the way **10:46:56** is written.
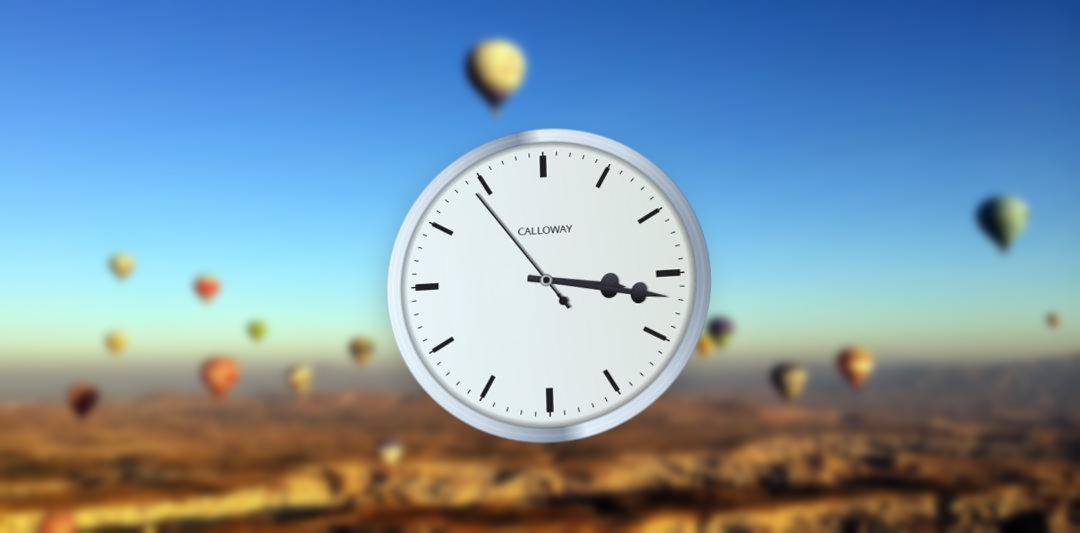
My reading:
**3:16:54**
